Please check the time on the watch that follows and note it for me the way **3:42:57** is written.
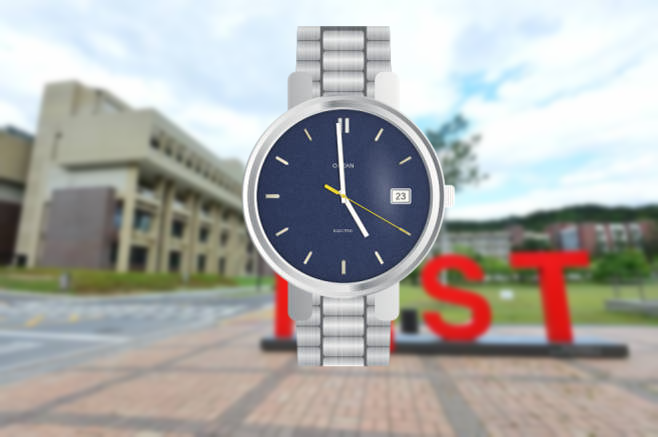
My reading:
**4:59:20**
